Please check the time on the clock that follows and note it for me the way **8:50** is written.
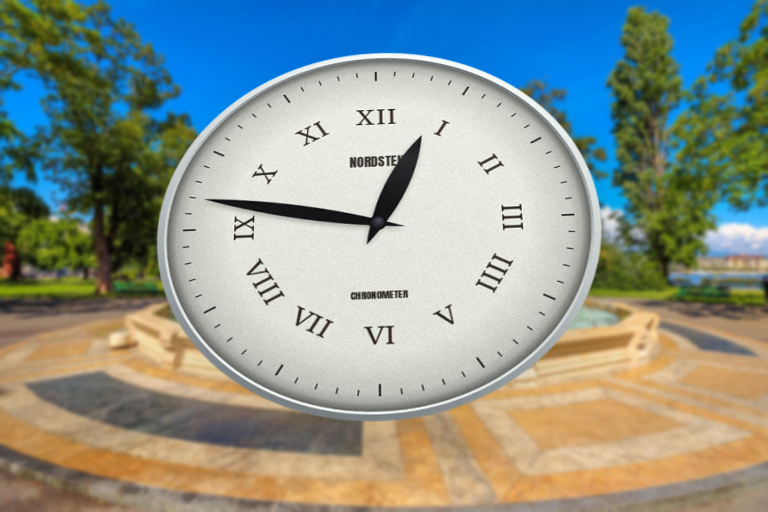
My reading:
**12:47**
